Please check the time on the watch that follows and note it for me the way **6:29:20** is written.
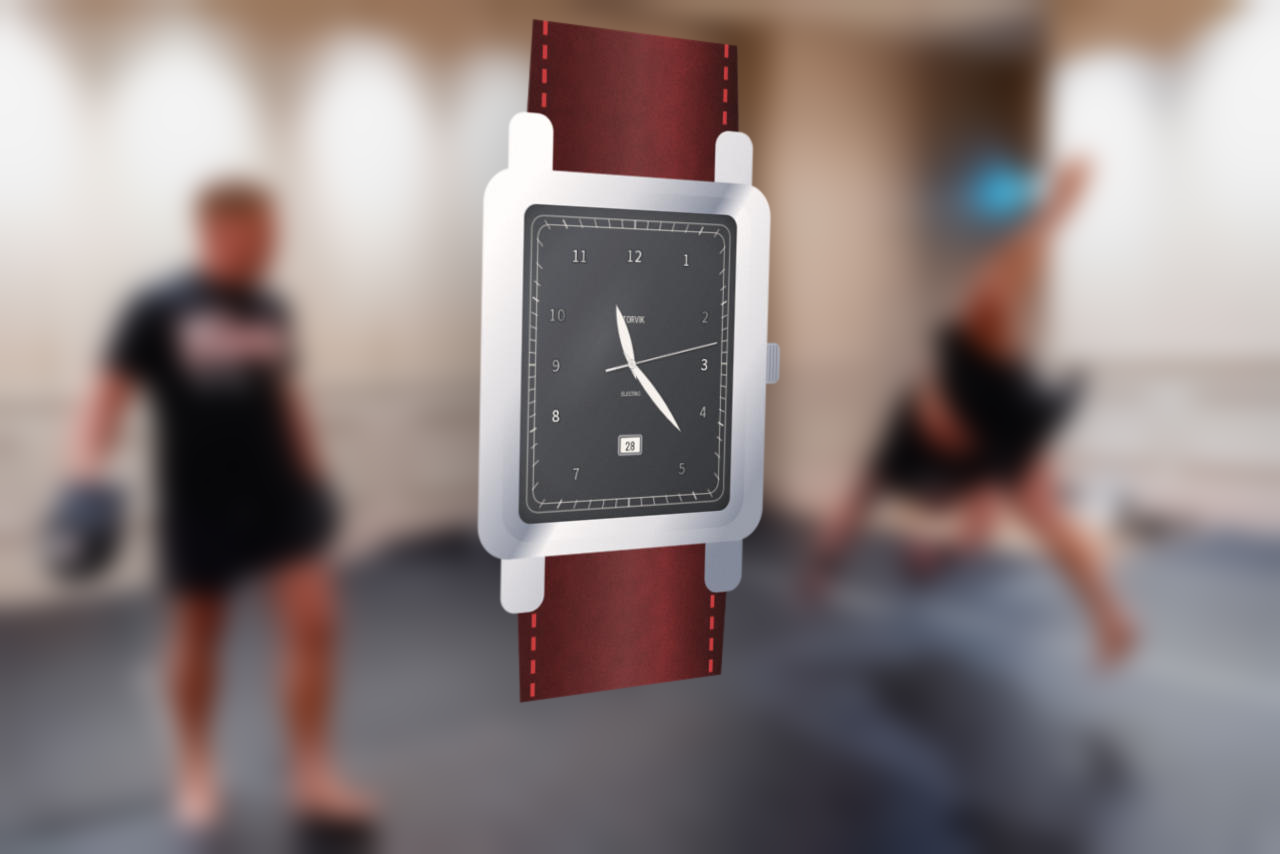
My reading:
**11:23:13**
